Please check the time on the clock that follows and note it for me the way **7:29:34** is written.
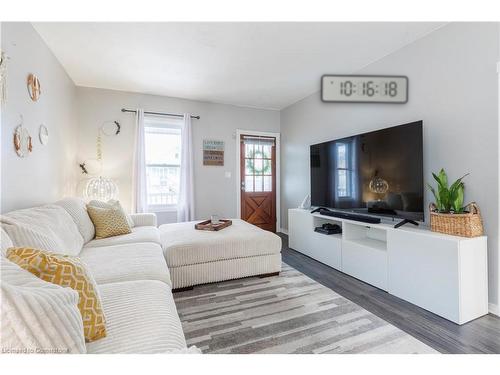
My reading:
**10:16:18**
